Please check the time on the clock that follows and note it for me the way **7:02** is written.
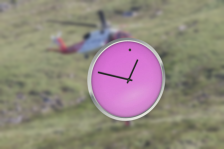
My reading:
**12:47**
